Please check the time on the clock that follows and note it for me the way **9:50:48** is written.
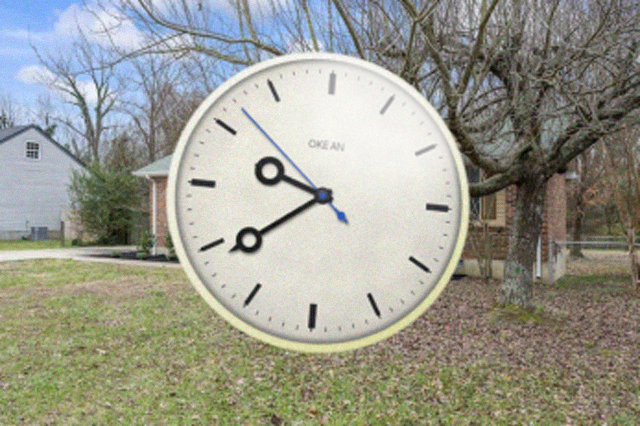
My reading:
**9:38:52**
